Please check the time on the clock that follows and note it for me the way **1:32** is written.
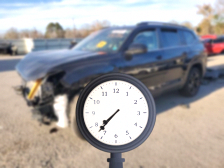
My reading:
**7:37**
